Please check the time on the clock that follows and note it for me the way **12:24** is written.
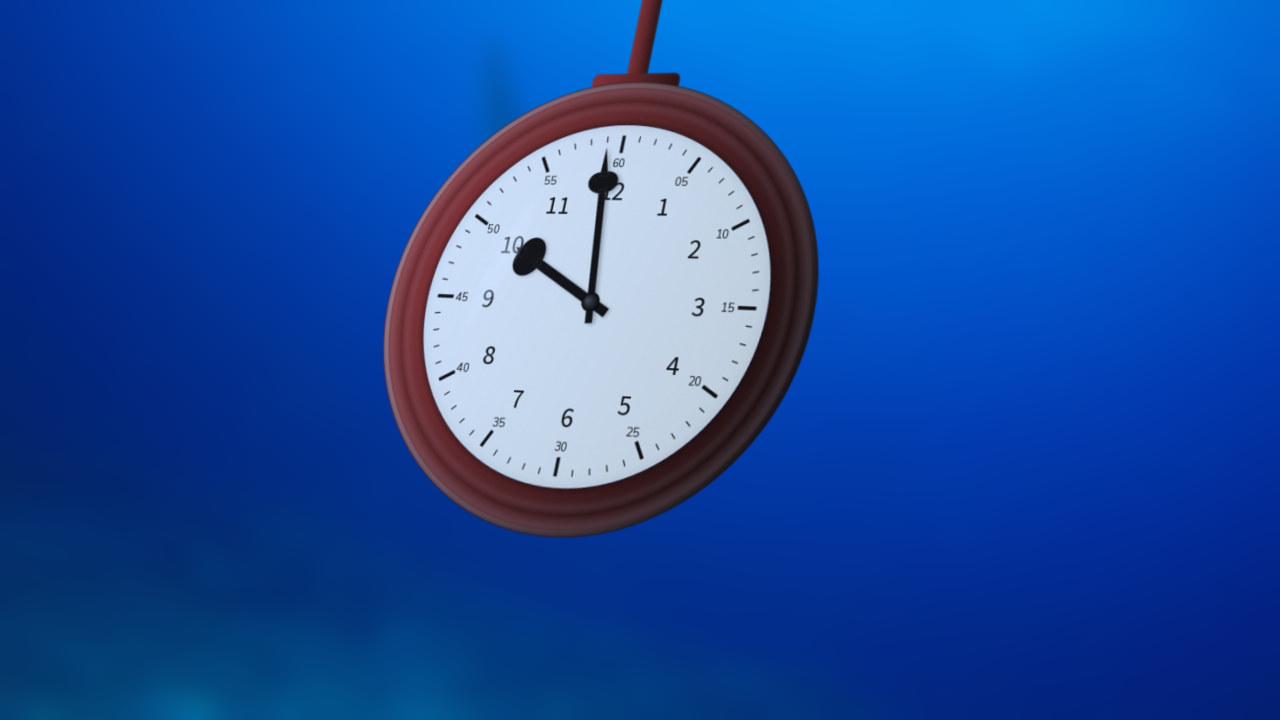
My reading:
**9:59**
